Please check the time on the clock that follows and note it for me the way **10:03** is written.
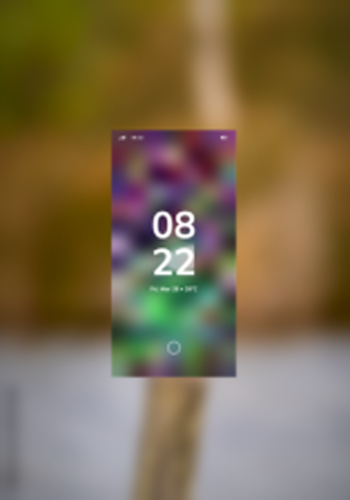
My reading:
**8:22**
